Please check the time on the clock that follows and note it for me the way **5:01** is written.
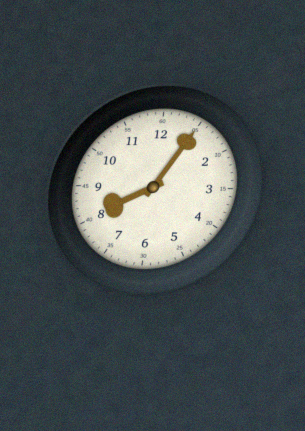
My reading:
**8:05**
